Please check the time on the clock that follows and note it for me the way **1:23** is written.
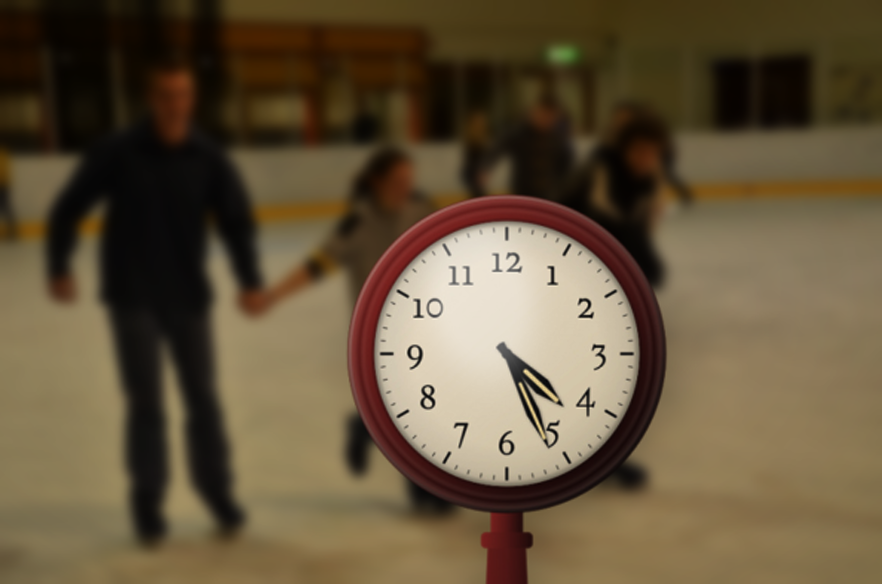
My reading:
**4:26**
